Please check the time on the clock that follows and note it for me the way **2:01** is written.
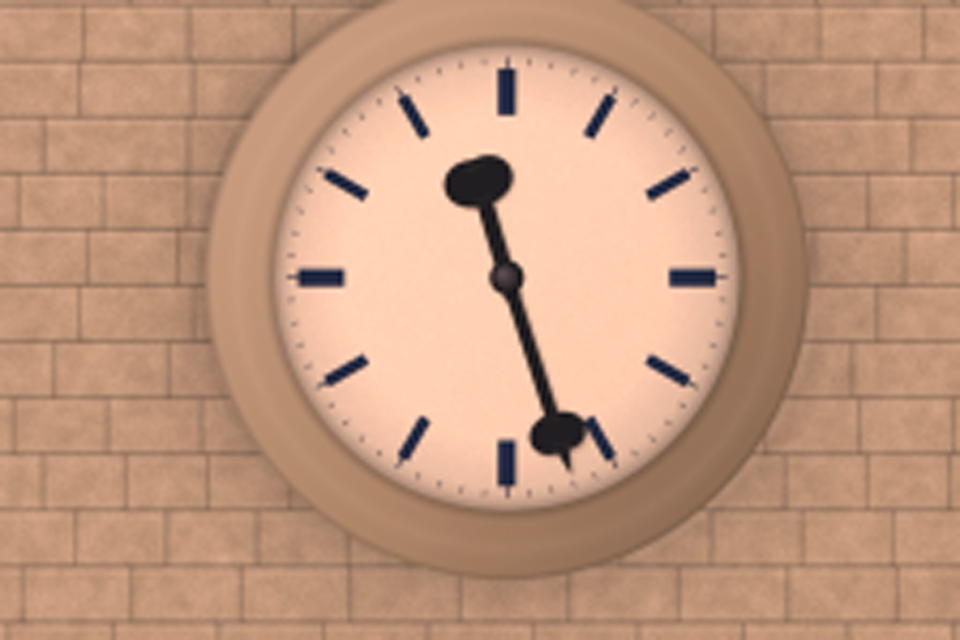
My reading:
**11:27**
